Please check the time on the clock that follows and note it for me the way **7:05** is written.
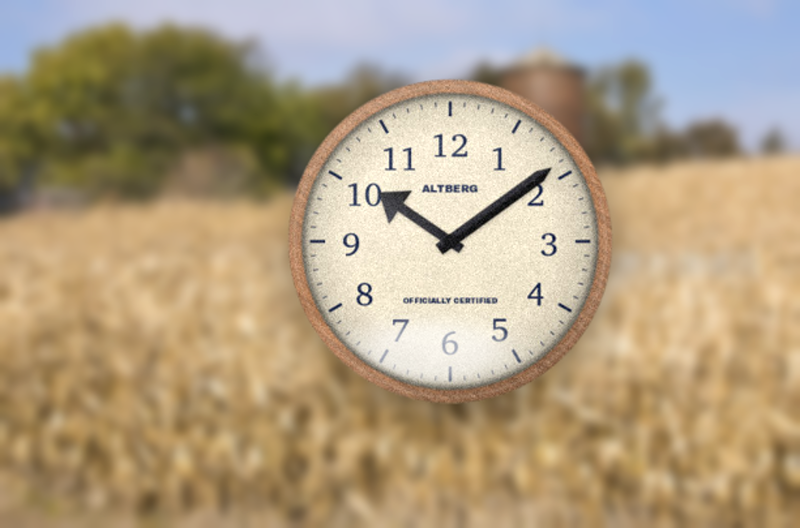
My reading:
**10:09**
